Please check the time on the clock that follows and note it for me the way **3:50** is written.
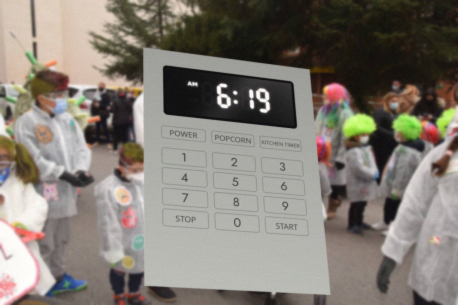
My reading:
**6:19**
